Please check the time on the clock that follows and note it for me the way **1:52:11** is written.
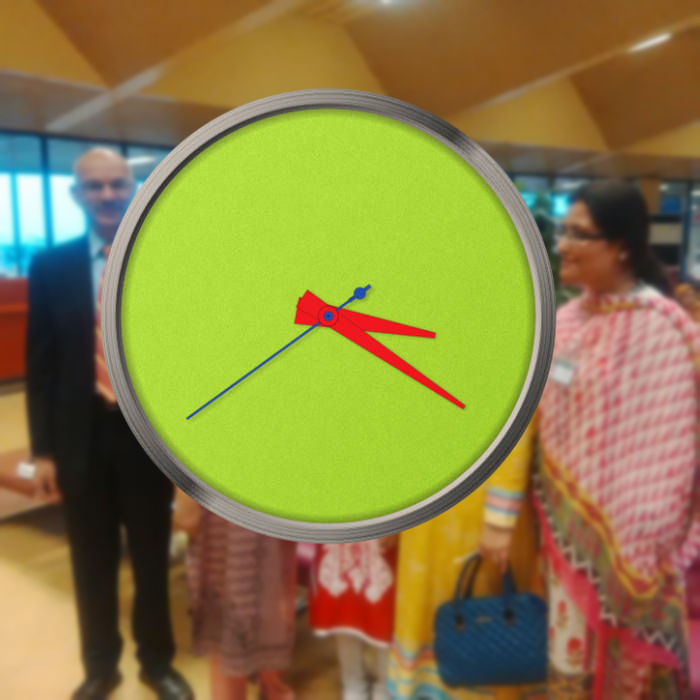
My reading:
**3:20:39**
